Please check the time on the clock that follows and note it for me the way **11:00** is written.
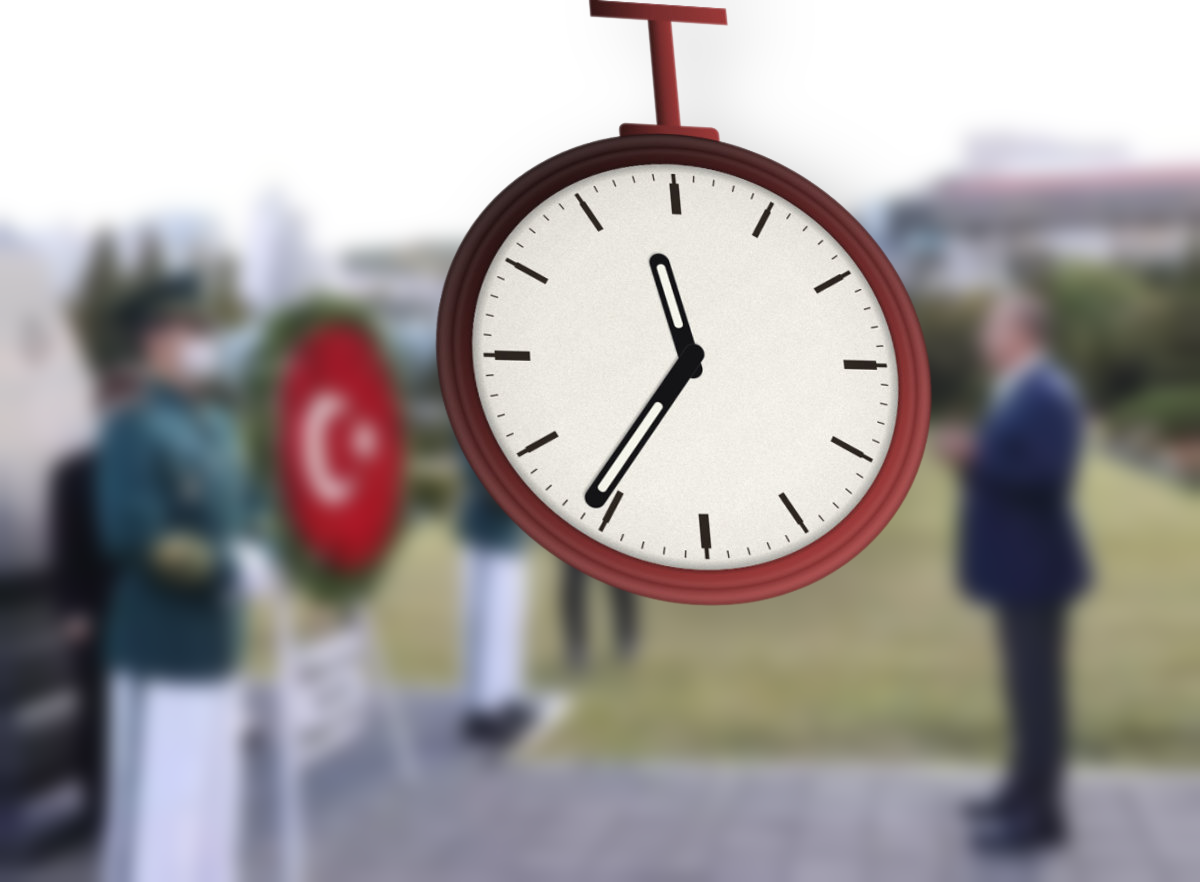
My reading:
**11:36**
